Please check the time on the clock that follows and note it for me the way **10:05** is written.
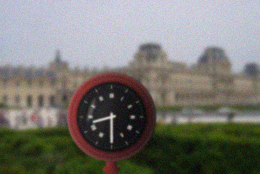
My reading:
**8:30**
